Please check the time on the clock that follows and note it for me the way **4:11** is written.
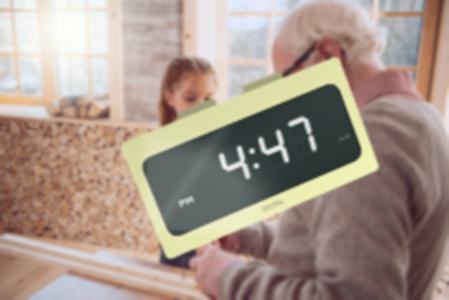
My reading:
**4:47**
